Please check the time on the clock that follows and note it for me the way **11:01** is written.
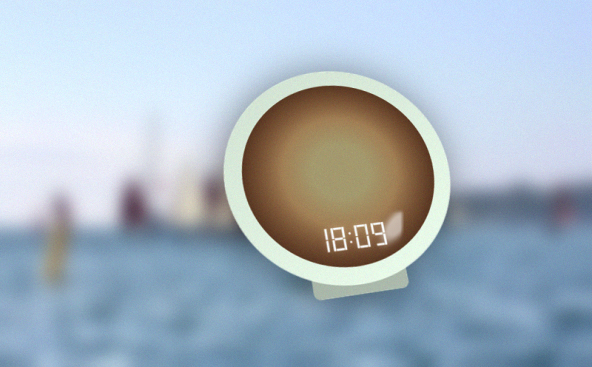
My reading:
**18:09**
